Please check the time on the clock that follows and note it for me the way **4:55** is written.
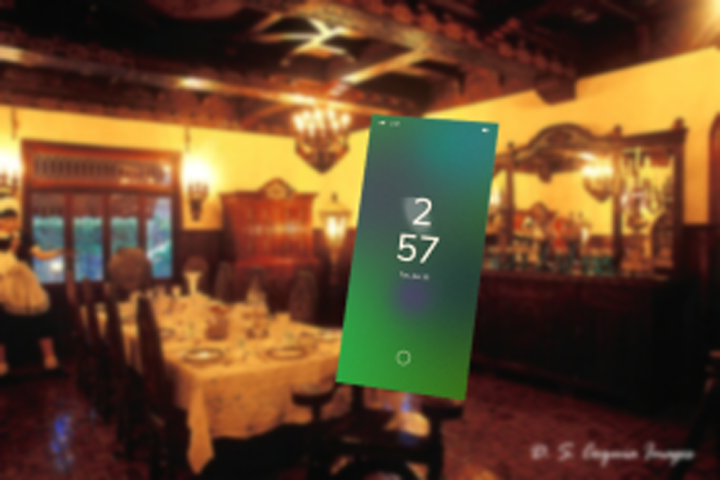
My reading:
**2:57**
